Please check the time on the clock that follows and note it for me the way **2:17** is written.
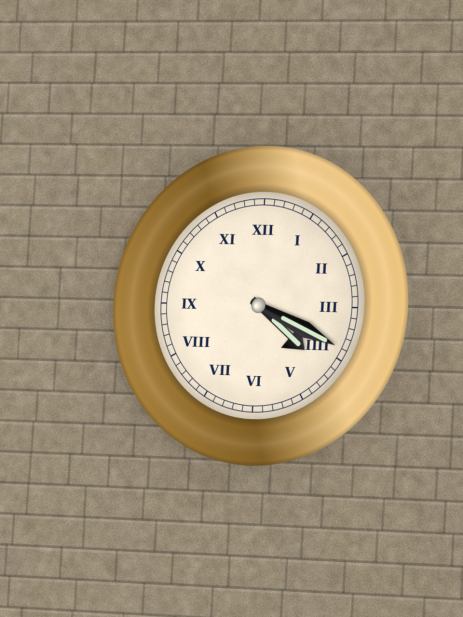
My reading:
**4:19**
